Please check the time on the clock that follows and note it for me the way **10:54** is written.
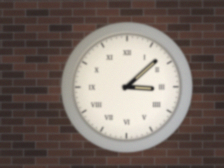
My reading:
**3:08**
